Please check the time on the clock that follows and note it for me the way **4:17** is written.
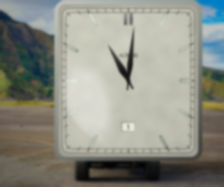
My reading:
**11:01**
